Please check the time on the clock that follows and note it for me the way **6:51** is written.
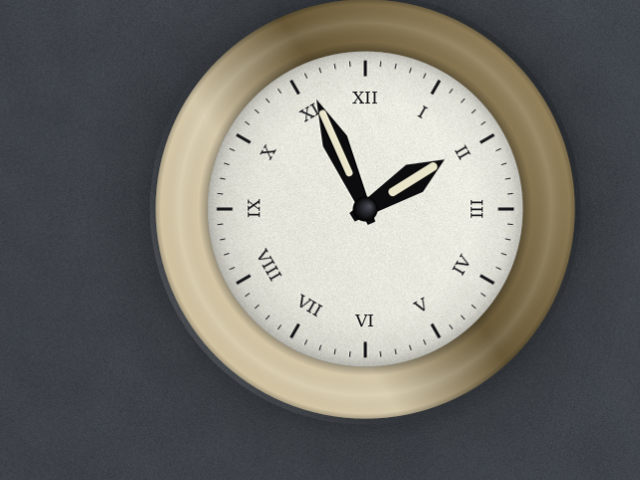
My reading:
**1:56**
